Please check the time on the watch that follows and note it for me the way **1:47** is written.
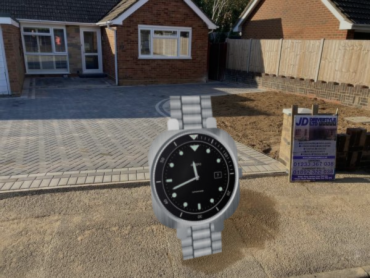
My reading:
**11:42**
